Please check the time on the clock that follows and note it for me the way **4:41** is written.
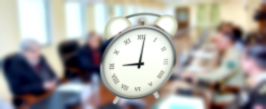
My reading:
**9:01**
